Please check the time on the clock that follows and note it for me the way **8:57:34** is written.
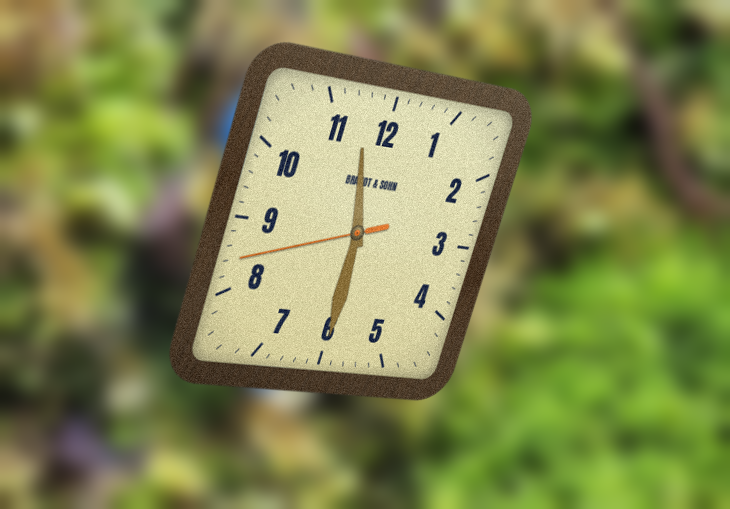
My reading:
**11:29:42**
